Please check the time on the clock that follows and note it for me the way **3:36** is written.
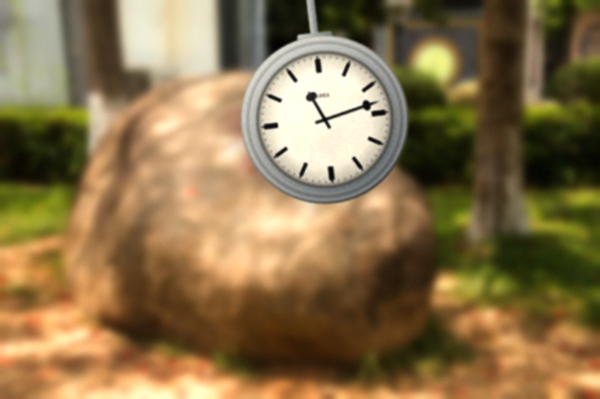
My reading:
**11:13**
